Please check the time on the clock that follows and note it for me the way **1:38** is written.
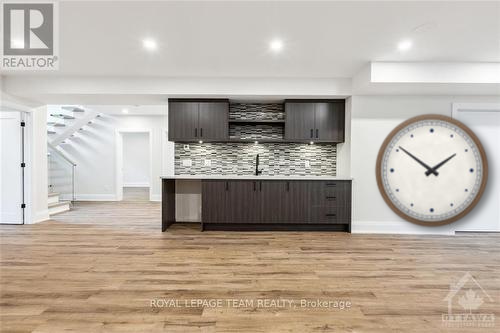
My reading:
**1:51**
